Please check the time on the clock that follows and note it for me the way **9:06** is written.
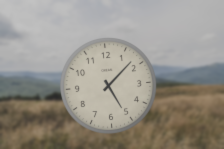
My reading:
**5:08**
